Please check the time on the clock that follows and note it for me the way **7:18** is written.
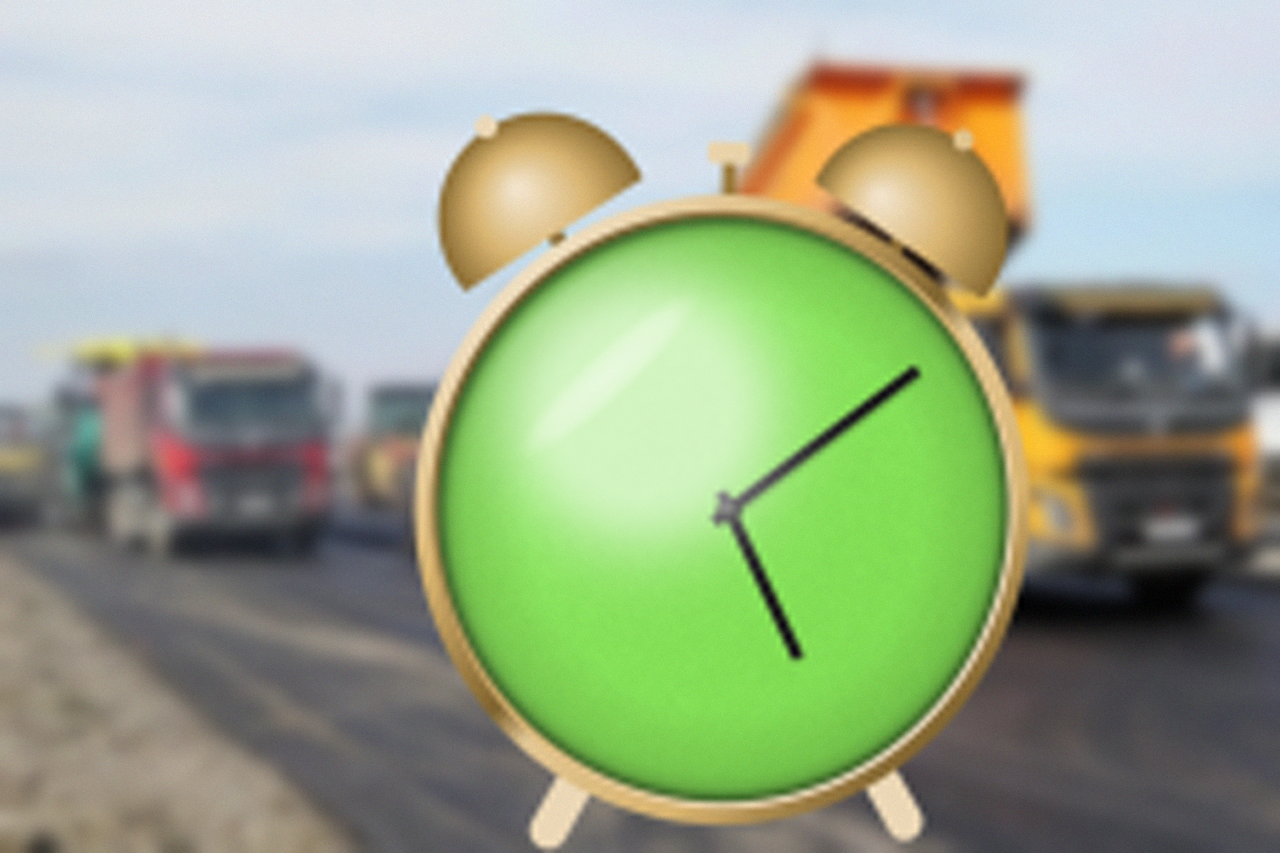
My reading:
**5:09**
